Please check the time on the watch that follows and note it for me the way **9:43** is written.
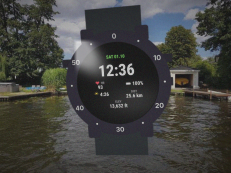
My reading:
**12:36**
